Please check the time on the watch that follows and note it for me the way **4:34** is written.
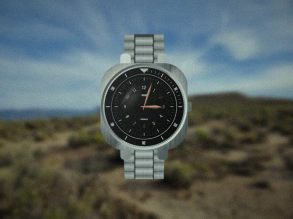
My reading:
**3:03**
